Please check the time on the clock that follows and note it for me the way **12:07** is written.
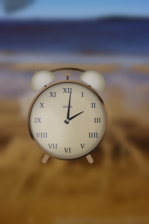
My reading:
**2:01**
